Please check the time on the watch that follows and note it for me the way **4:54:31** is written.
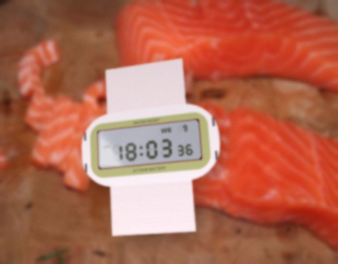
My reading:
**18:03:36**
